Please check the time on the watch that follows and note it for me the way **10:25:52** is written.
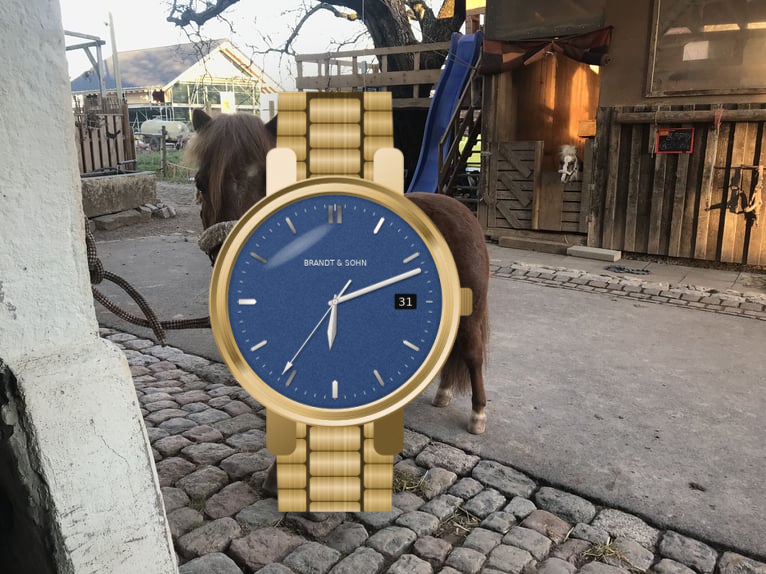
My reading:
**6:11:36**
